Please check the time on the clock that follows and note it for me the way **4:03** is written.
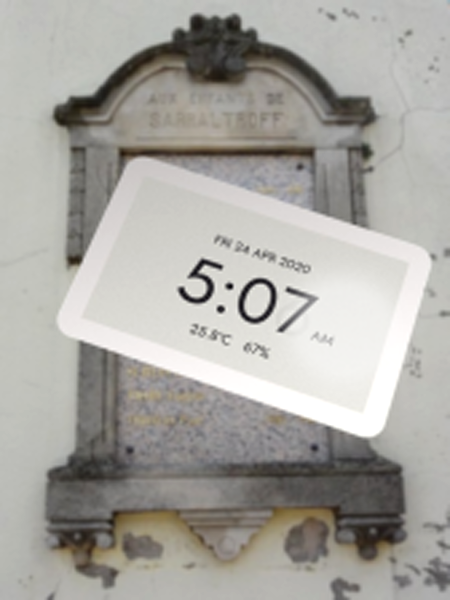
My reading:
**5:07**
